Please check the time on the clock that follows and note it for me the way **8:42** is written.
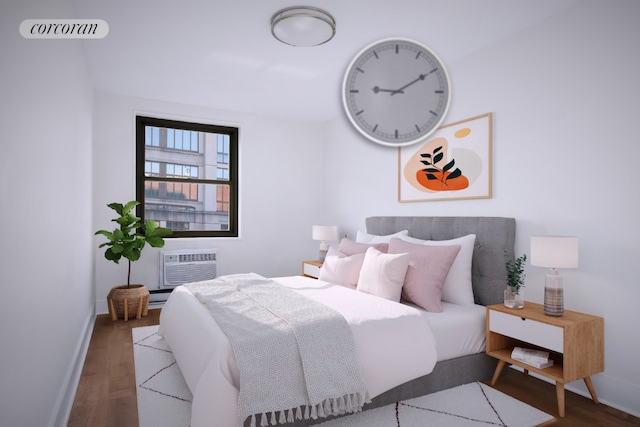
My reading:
**9:10**
